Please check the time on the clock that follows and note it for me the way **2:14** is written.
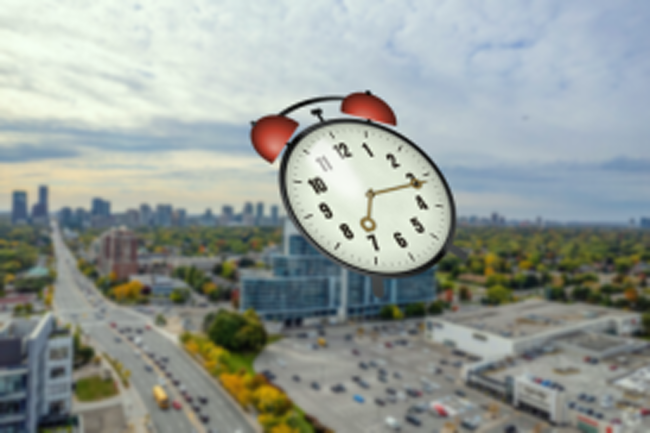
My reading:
**7:16**
